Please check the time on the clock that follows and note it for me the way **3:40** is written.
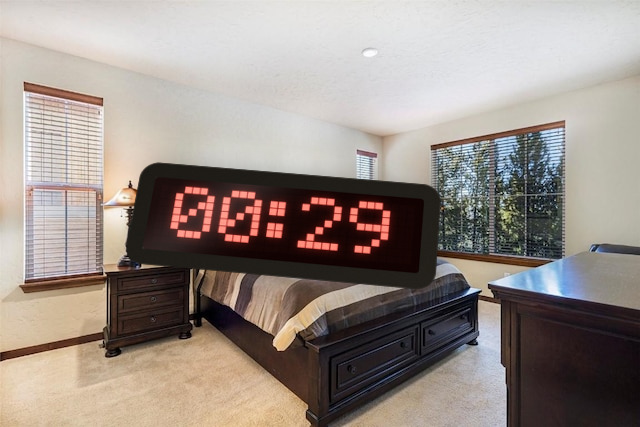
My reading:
**0:29**
